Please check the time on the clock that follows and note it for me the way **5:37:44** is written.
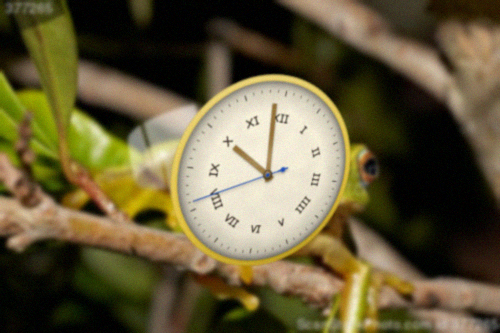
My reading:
**9:58:41**
